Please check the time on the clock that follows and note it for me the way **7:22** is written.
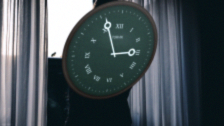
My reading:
**2:56**
